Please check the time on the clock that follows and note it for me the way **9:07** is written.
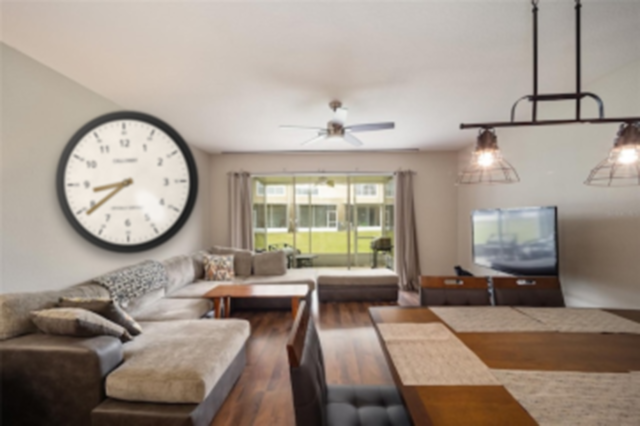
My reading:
**8:39**
